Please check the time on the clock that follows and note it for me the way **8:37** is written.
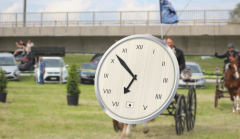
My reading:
**6:52**
